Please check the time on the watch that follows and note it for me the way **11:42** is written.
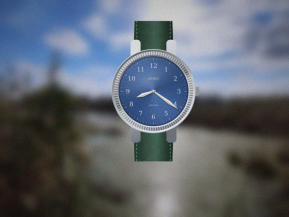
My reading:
**8:21**
